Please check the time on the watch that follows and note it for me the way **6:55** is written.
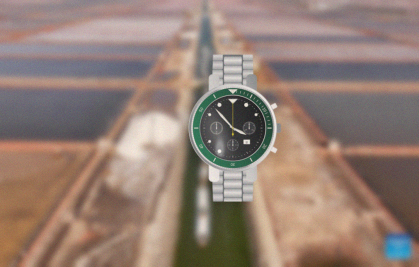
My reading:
**3:53**
